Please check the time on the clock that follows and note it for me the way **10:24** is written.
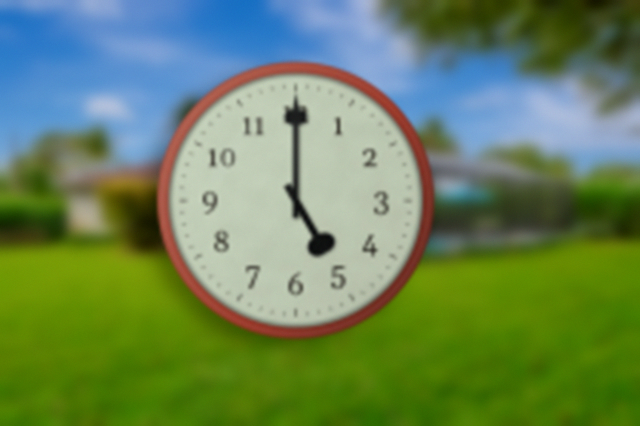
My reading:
**5:00**
